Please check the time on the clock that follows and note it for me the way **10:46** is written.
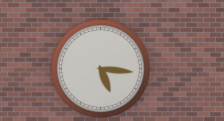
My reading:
**5:16**
